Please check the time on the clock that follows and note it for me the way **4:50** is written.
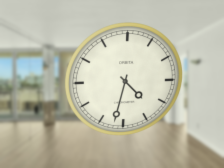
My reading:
**4:32**
